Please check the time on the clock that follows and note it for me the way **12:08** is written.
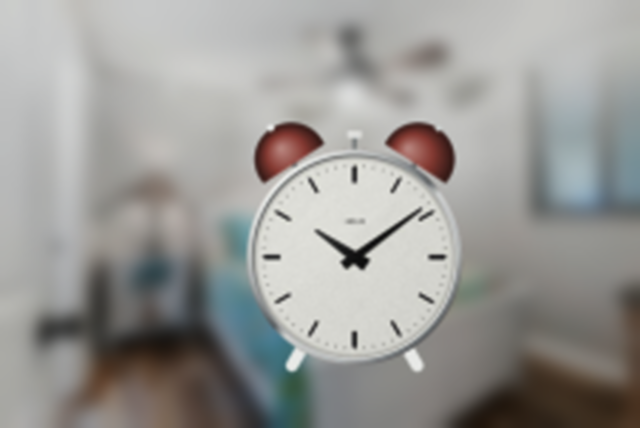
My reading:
**10:09**
